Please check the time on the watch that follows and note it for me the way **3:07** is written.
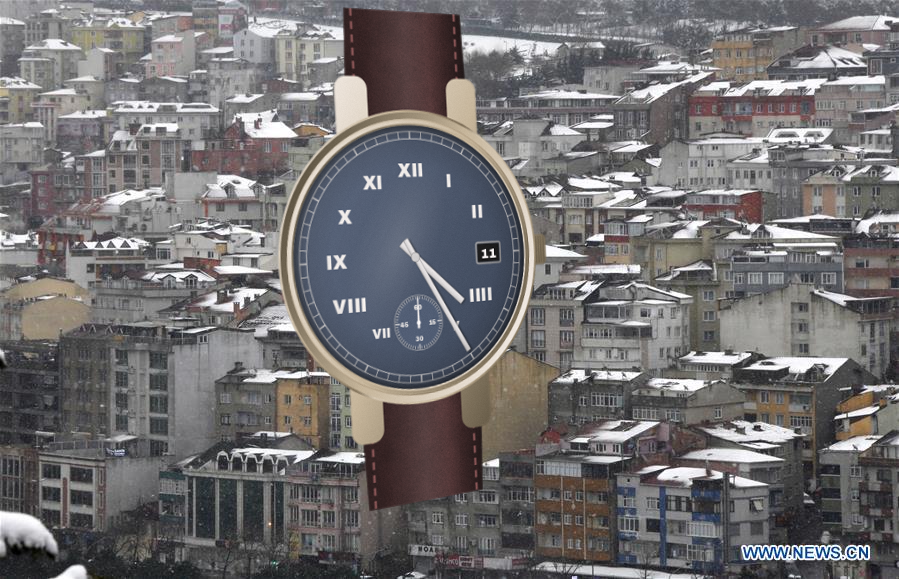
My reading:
**4:25**
